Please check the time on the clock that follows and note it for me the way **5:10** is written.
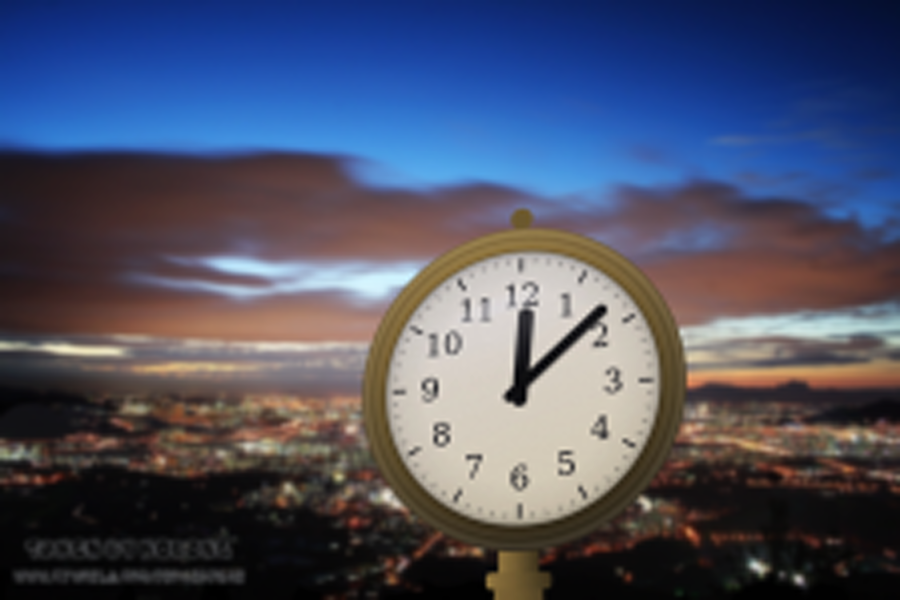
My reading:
**12:08**
